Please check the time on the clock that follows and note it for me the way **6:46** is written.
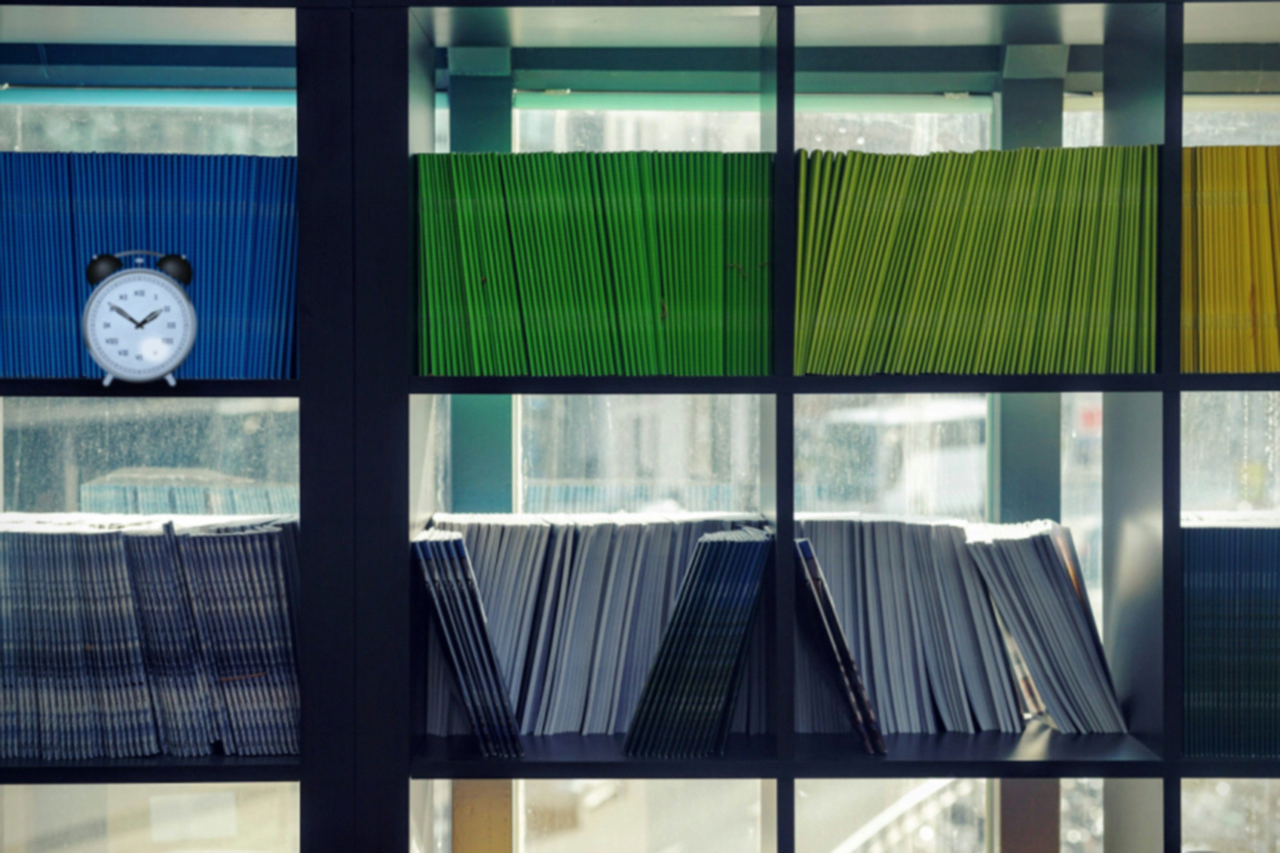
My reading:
**1:51**
